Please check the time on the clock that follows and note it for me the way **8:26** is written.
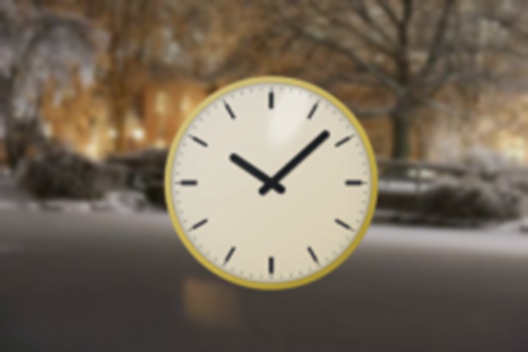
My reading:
**10:08**
